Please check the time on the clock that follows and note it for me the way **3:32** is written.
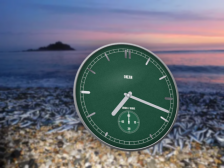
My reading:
**7:18**
